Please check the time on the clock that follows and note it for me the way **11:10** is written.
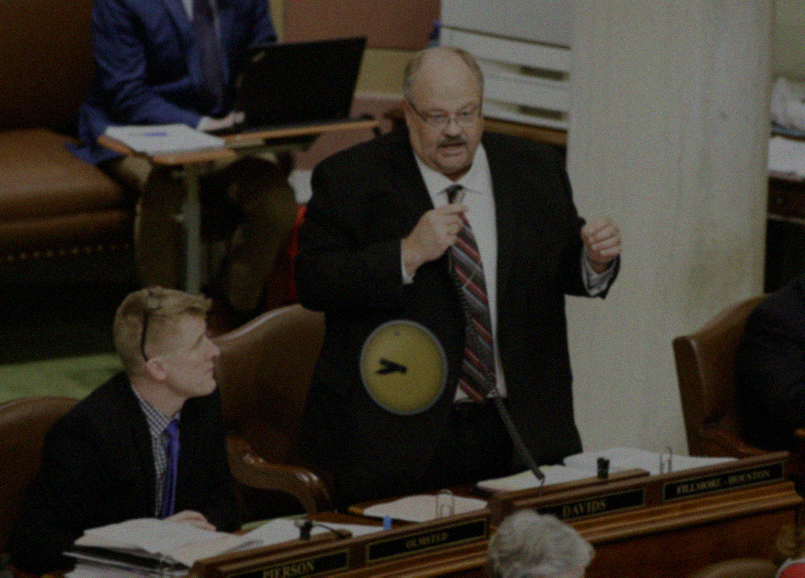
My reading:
**9:44**
